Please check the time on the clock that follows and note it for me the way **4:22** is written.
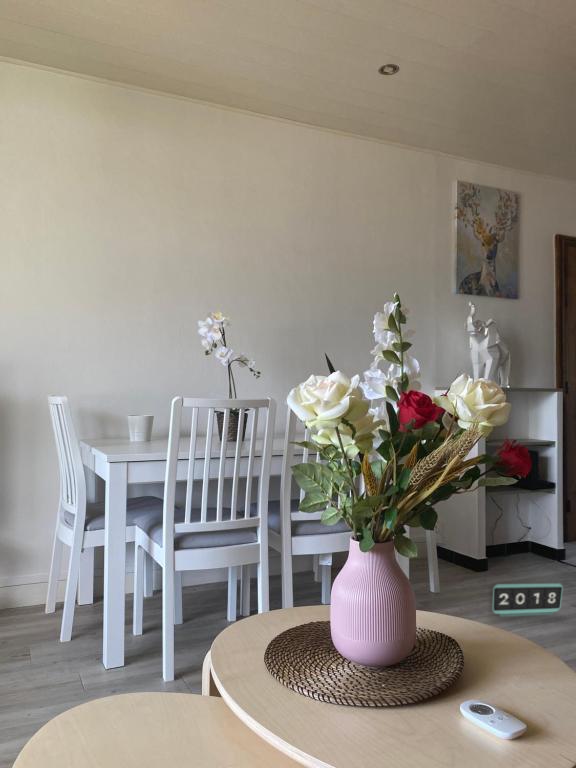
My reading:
**20:18**
